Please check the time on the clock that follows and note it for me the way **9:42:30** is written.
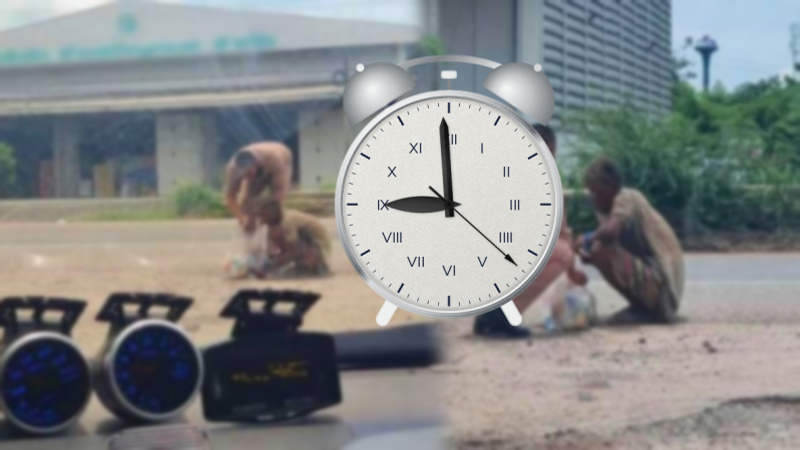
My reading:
**8:59:22**
